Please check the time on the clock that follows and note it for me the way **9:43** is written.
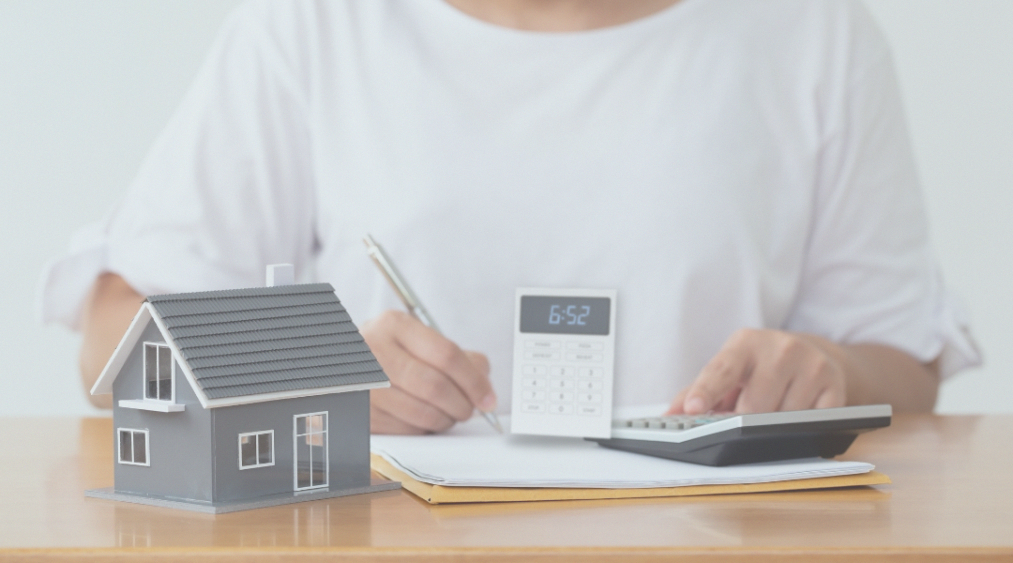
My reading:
**6:52**
